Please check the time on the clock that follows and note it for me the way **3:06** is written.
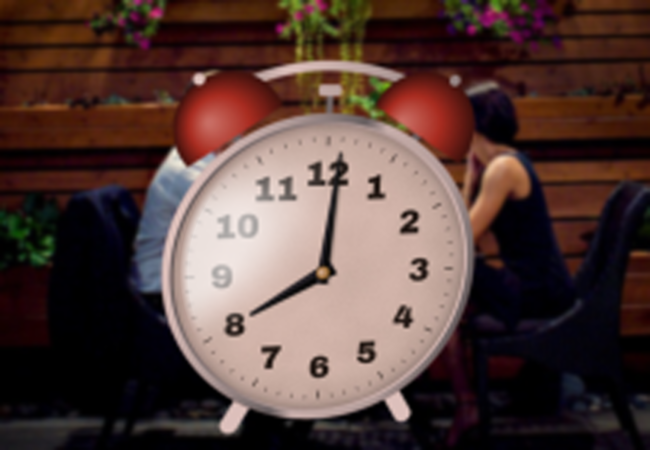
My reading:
**8:01**
